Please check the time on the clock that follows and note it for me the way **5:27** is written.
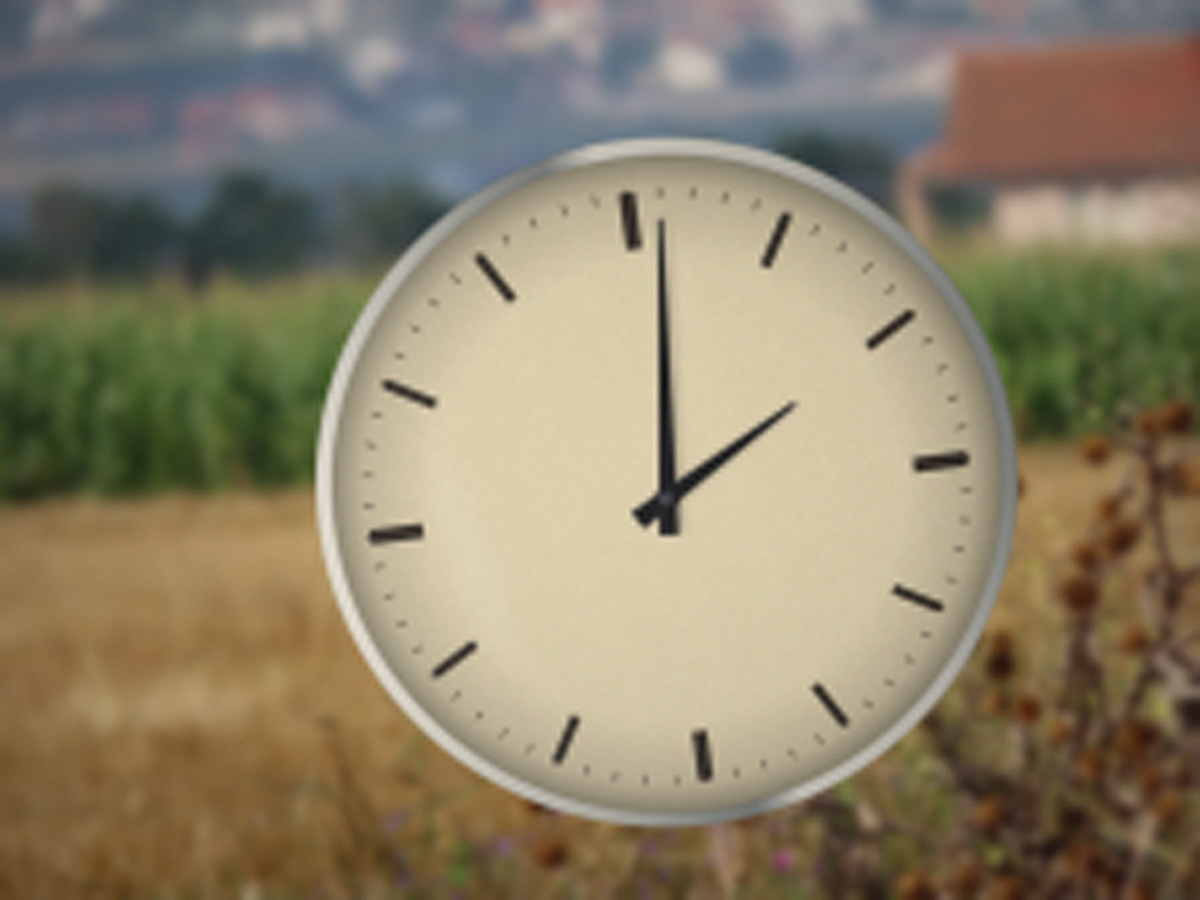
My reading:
**2:01**
